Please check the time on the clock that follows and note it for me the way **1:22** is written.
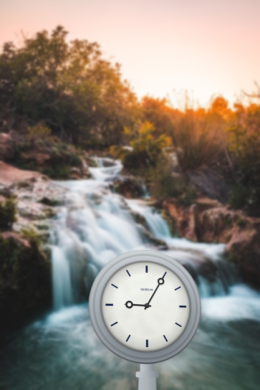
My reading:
**9:05**
